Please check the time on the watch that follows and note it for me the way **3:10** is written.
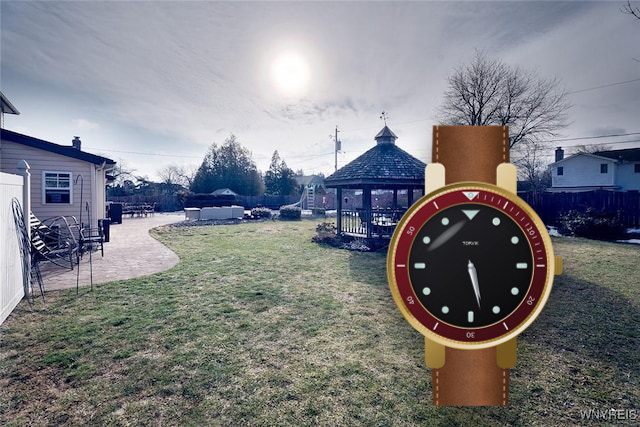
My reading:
**5:28**
